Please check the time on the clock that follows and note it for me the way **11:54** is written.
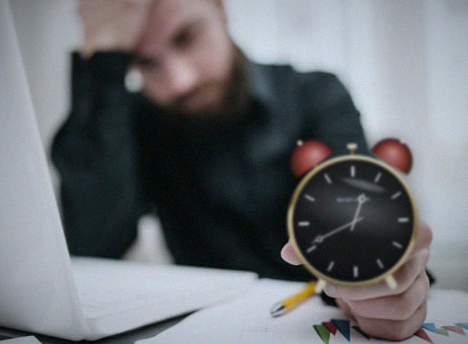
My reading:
**12:41**
